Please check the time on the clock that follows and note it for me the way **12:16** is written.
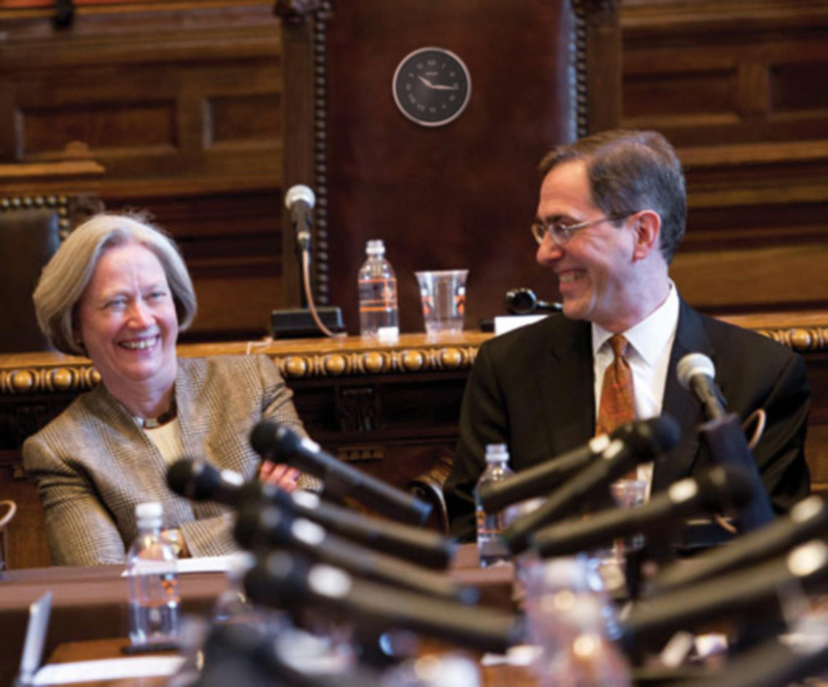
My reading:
**10:16**
